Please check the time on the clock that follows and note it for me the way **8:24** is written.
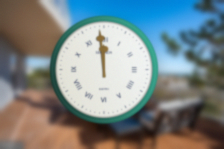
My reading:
**11:59**
